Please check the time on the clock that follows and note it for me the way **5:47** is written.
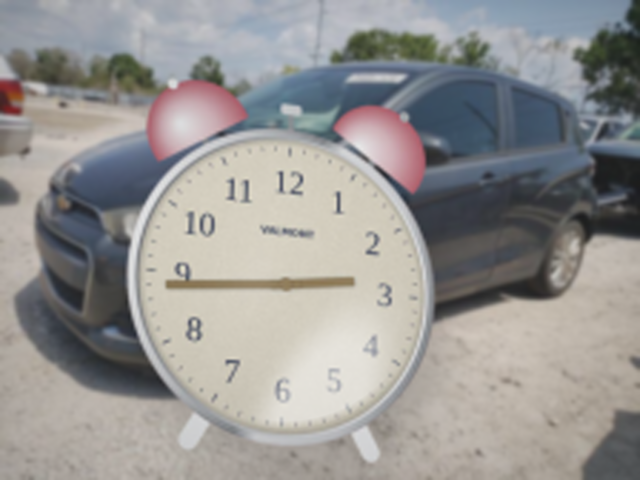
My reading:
**2:44**
